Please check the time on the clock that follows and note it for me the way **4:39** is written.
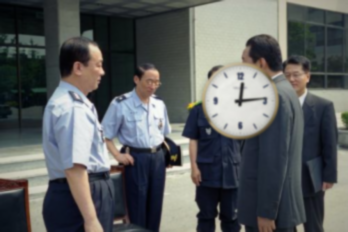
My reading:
**12:14**
